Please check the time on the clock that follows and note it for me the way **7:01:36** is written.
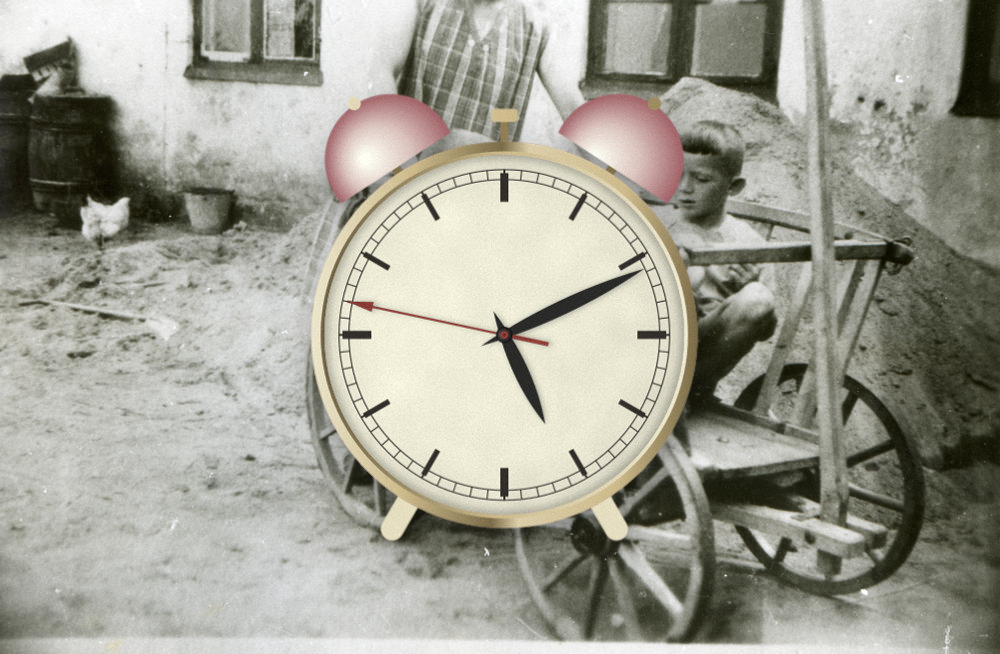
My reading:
**5:10:47**
